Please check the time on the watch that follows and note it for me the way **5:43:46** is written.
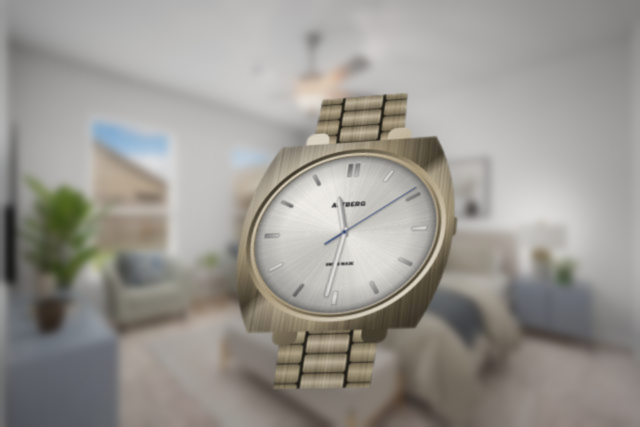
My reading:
**11:31:09**
